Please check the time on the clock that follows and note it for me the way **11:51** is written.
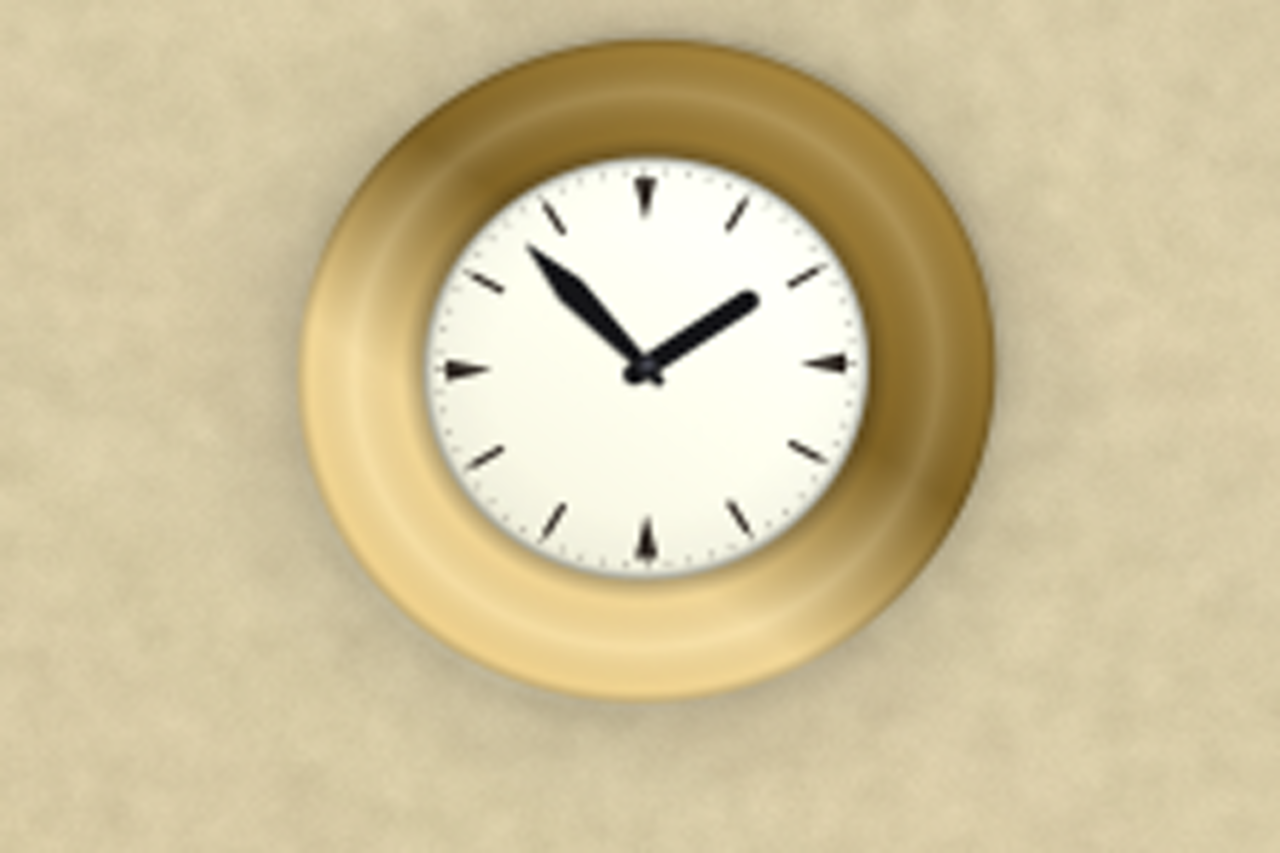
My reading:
**1:53**
